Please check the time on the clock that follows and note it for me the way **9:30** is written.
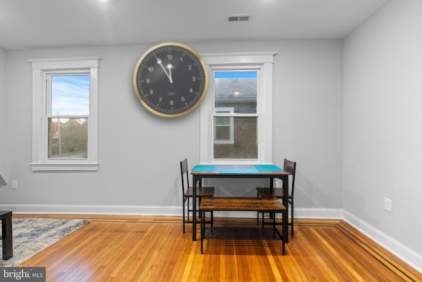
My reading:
**11:55**
